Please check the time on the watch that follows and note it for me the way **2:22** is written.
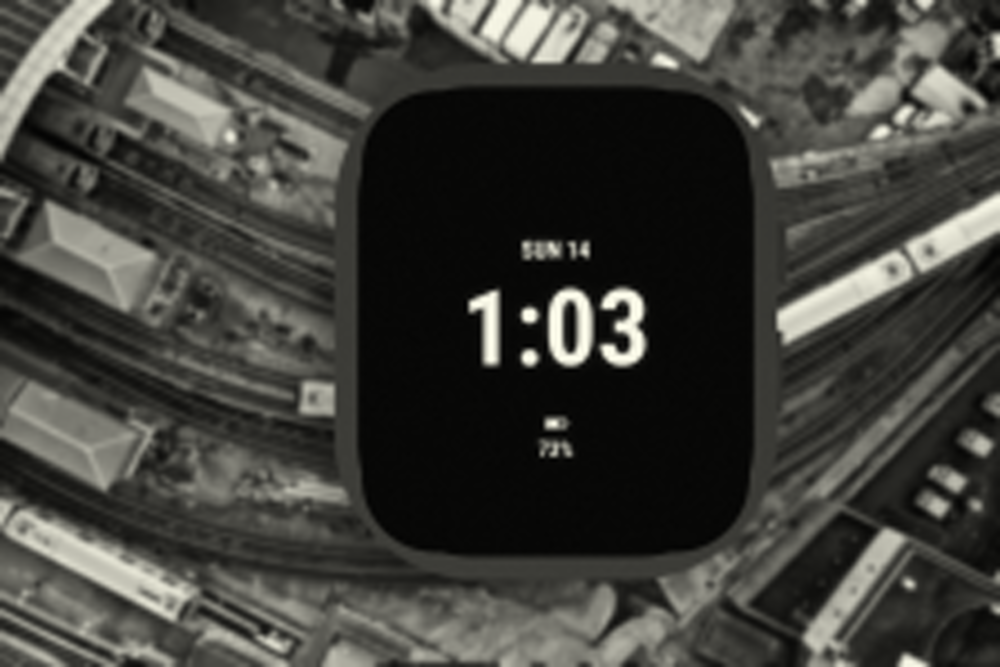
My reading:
**1:03**
